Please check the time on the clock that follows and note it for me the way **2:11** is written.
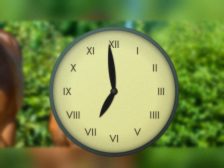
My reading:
**6:59**
